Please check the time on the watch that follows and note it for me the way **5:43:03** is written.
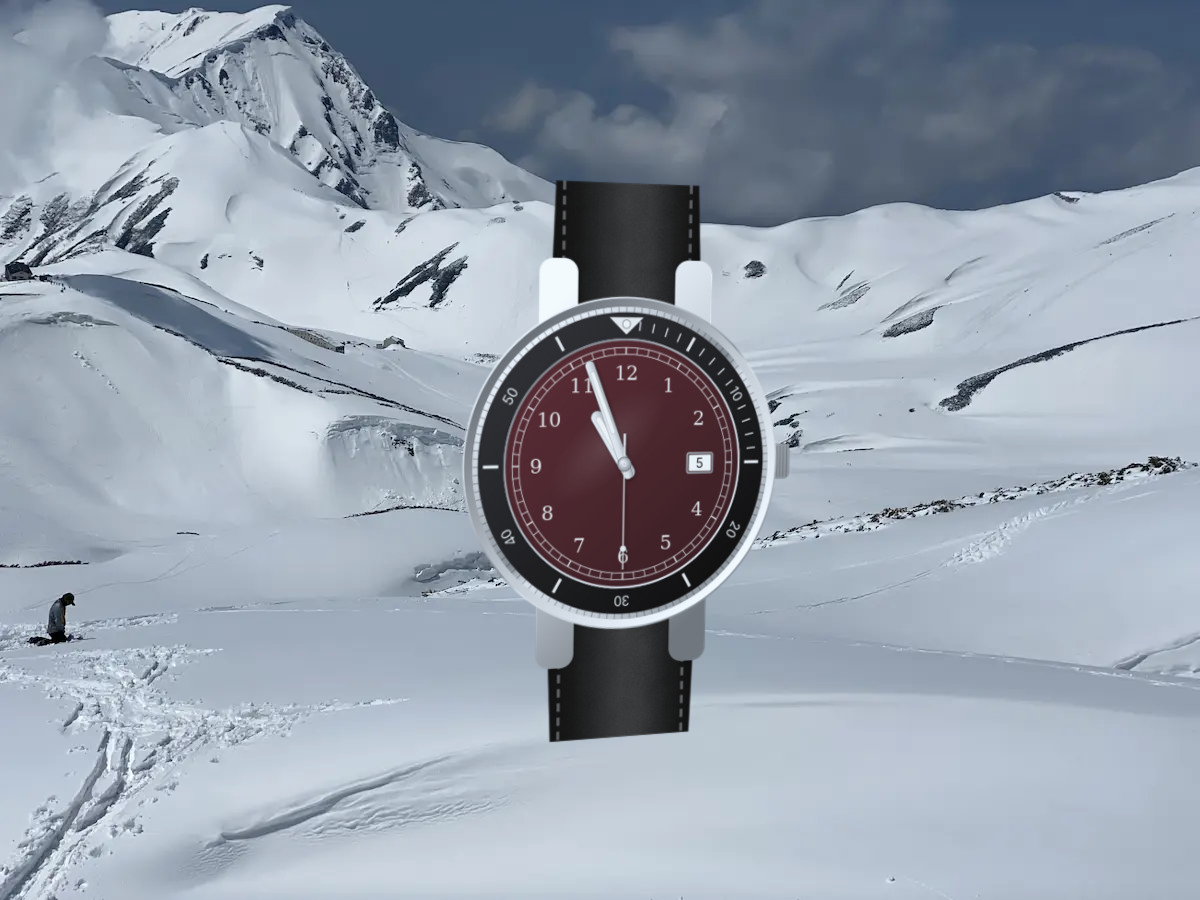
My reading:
**10:56:30**
